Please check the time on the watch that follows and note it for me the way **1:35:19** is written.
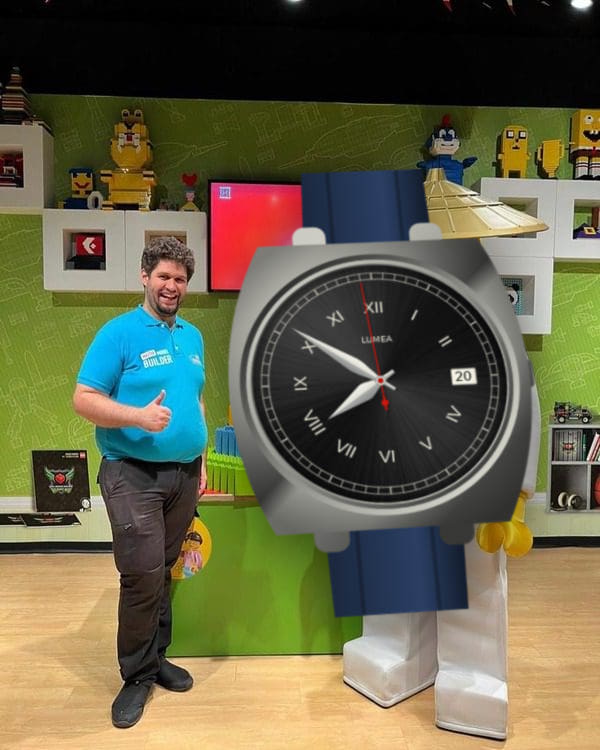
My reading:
**7:50:59**
